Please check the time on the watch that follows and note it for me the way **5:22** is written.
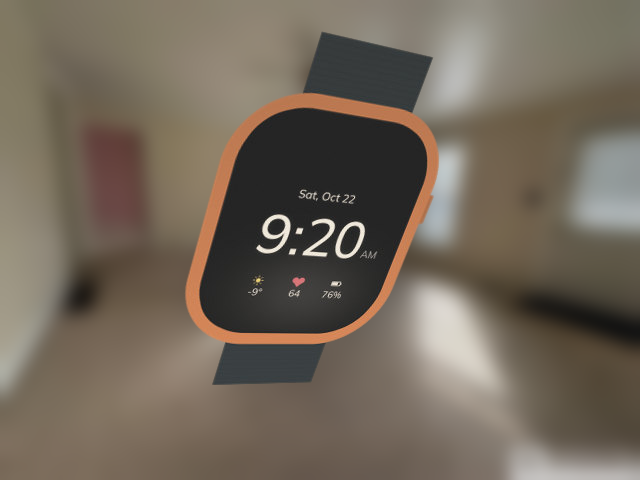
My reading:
**9:20**
